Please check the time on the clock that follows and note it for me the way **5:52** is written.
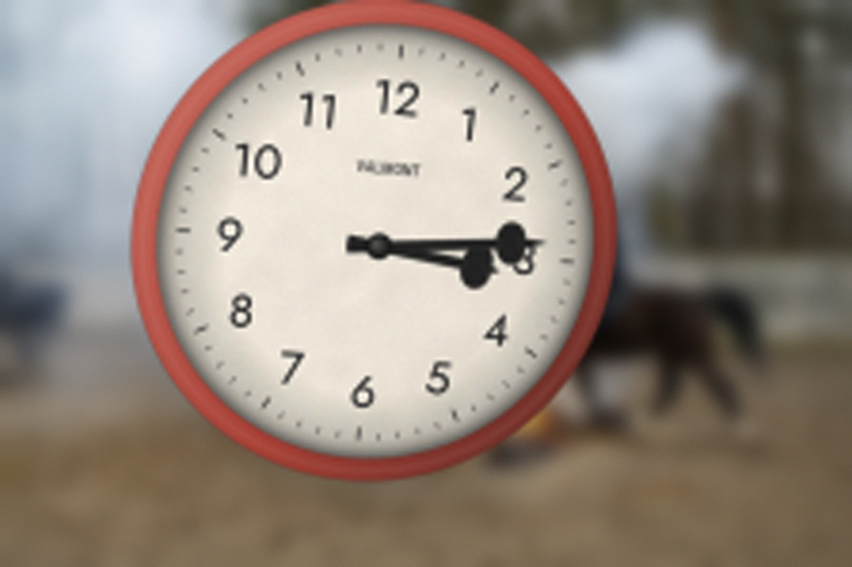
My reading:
**3:14**
